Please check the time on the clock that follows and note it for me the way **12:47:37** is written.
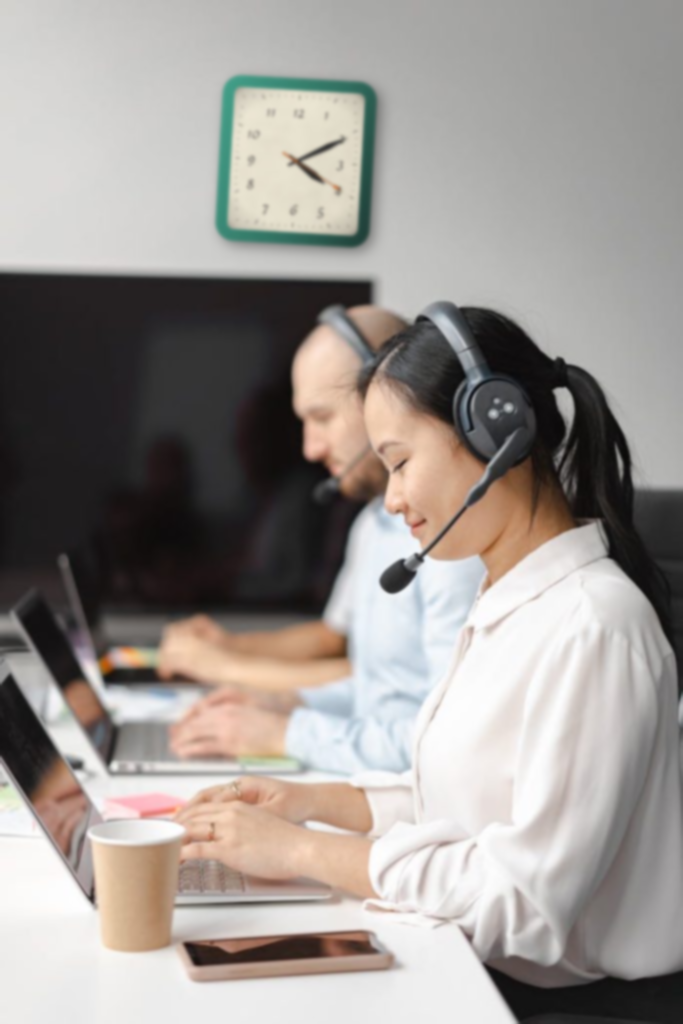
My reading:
**4:10:20**
